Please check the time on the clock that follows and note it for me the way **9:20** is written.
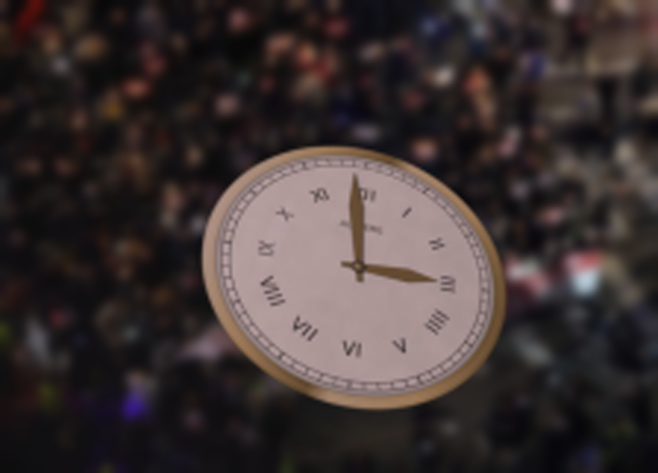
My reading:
**2:59**
